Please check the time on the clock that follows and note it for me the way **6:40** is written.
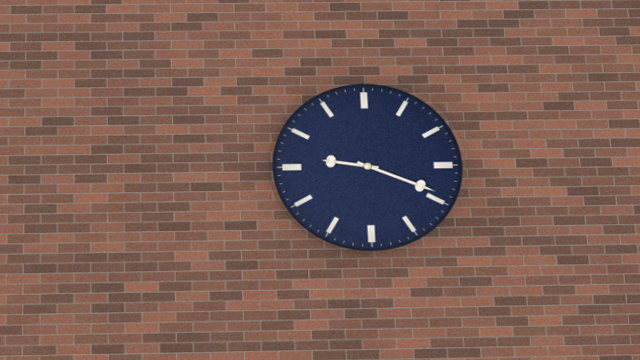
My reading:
**9:19**
